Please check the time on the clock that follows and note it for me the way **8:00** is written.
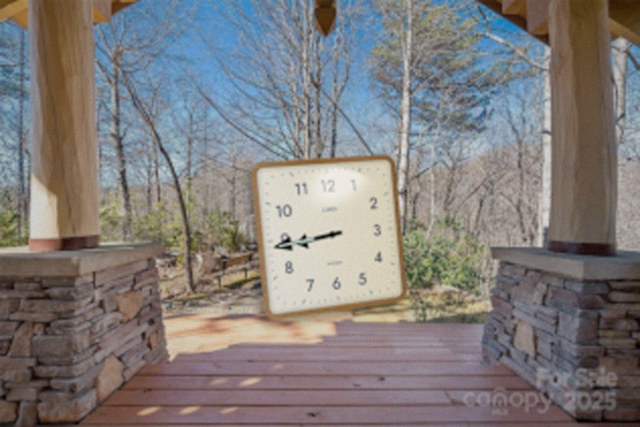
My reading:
**8:44**
